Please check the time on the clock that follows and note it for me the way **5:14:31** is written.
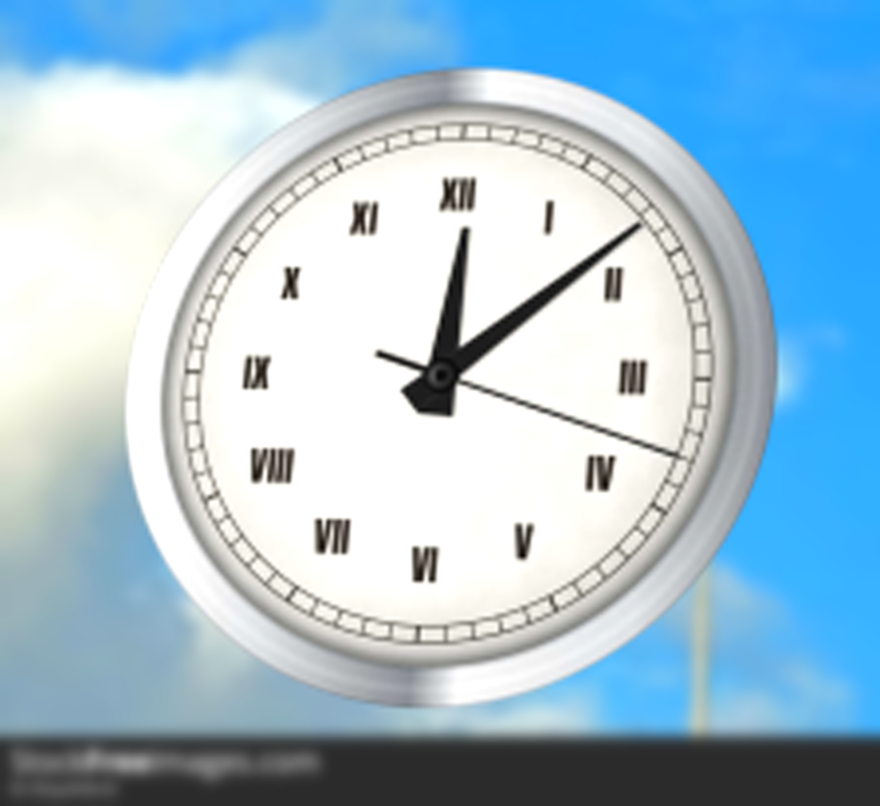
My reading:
**12:08:18**
